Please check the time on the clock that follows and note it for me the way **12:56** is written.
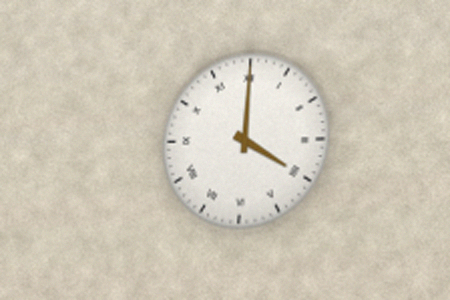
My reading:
**4:00**
